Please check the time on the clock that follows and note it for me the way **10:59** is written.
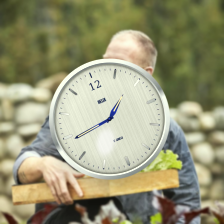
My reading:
**1:44**
